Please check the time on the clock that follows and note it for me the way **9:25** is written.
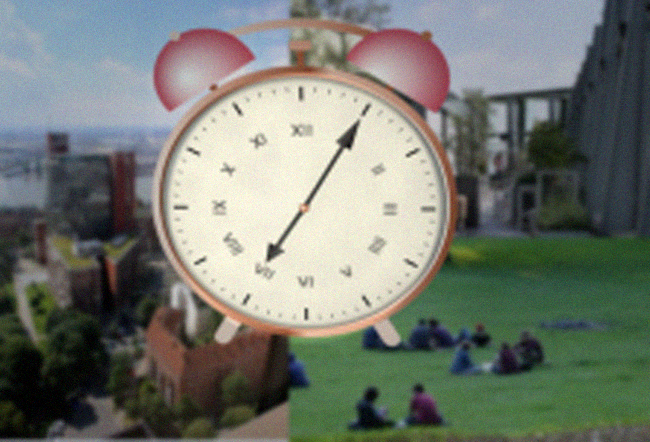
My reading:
**7:05**
